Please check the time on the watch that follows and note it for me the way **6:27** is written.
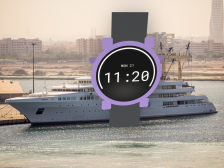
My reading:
**11:20**
